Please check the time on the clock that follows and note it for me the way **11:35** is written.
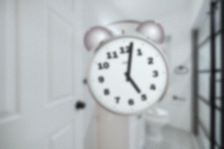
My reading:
**5:02**
